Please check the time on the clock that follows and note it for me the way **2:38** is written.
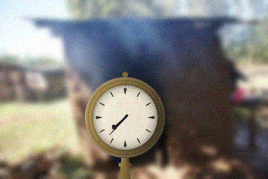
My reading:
**7:37**
